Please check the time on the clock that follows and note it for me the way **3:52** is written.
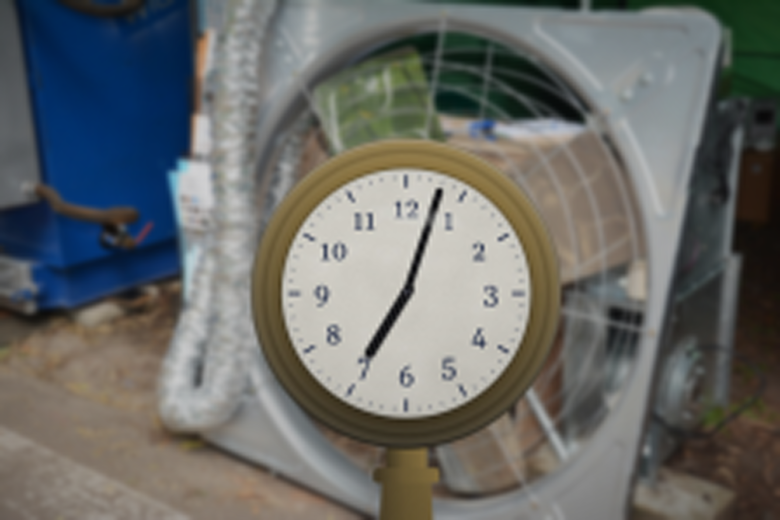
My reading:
**7:03**
